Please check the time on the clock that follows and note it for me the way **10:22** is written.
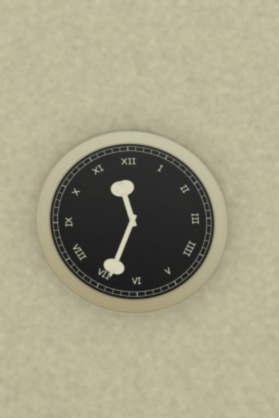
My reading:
**11:34**
